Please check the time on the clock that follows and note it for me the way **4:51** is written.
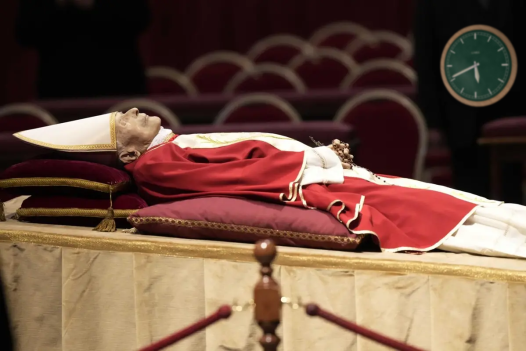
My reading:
**5:41**
